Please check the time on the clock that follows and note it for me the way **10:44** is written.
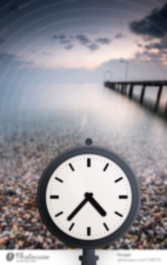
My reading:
**4:37**
